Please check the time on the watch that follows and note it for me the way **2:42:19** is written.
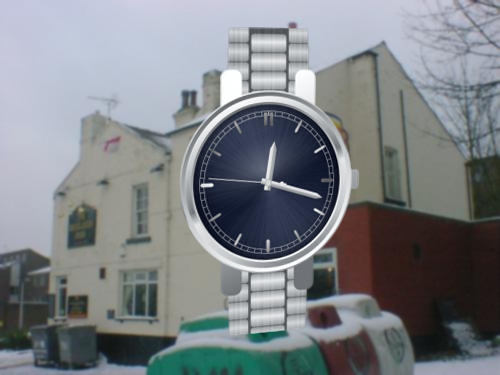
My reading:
**12:17:46**
